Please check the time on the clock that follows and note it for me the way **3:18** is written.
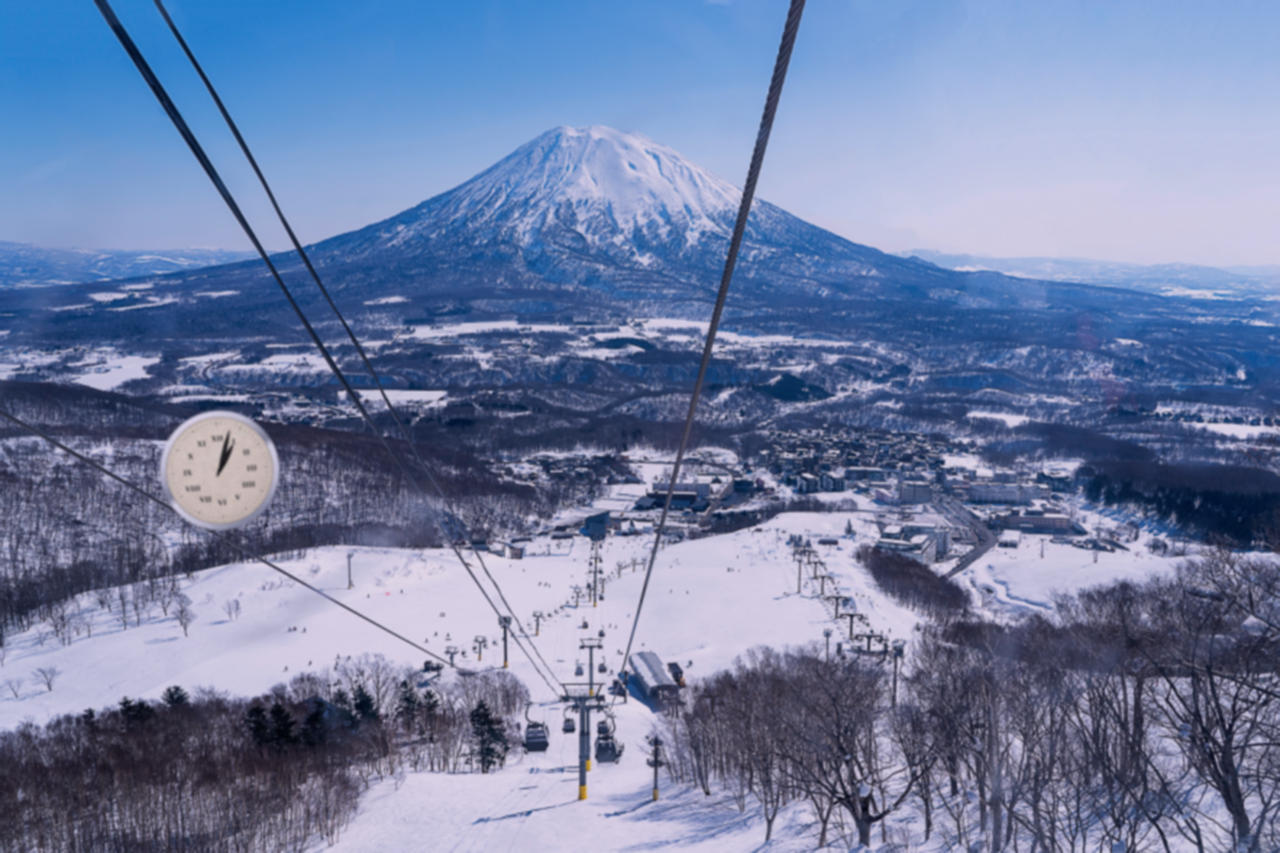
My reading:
**1:03**
